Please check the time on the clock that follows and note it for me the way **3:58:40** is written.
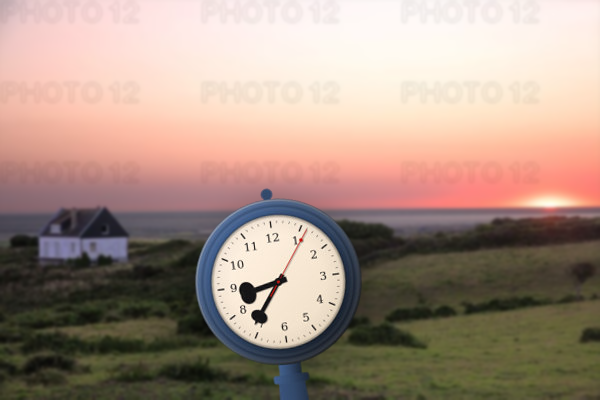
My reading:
**8:36:06**
